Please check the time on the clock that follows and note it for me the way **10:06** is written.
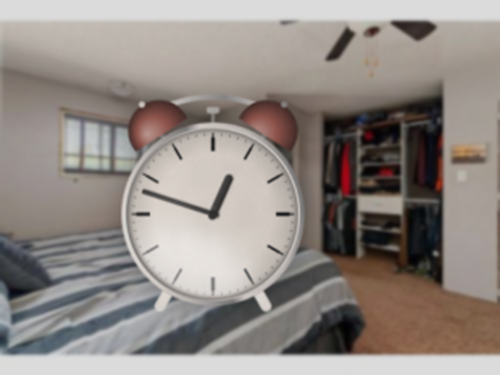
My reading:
**12:48**
